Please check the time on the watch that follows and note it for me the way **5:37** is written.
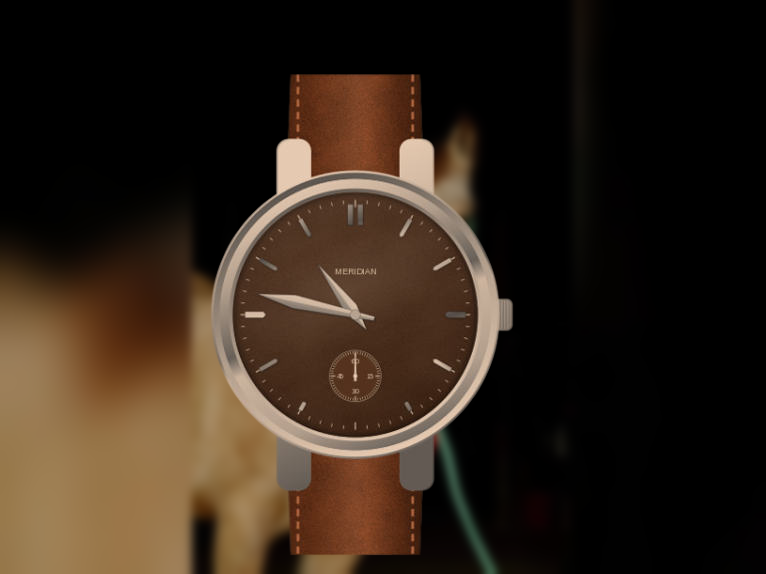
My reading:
**10:47**
